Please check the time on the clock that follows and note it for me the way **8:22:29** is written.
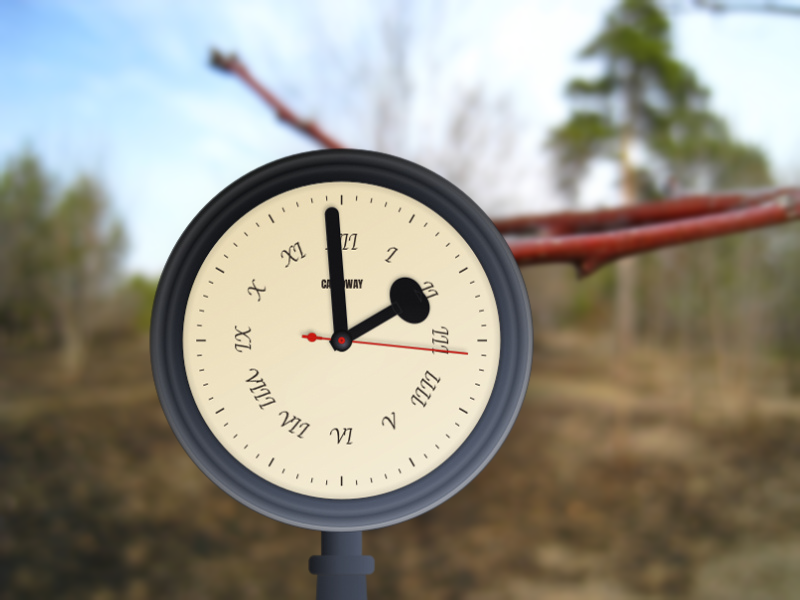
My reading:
**1:59:16**
